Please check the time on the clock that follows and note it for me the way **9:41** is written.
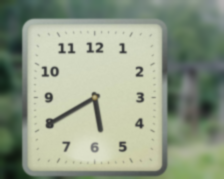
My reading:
**5:40**
